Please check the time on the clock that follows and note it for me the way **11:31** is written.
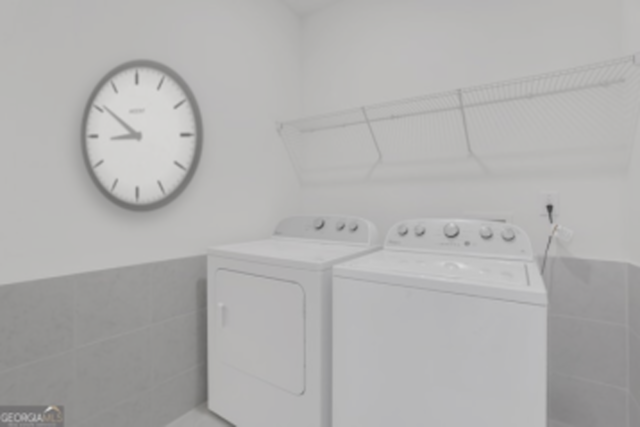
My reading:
**8:51**
